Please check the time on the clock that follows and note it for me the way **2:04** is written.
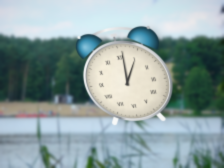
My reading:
**1:01**
